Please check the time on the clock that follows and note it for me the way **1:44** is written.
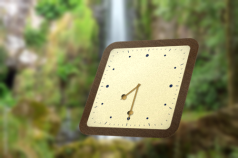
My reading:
**7:30**
